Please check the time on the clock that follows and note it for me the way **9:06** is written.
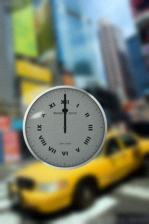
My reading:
**12:00**
